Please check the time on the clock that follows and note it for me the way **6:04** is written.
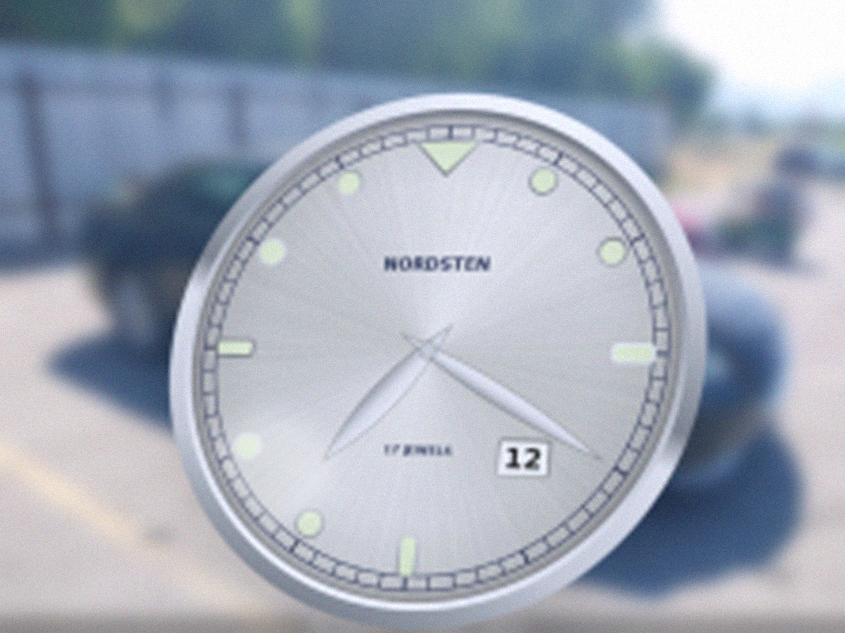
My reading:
**7:20**
